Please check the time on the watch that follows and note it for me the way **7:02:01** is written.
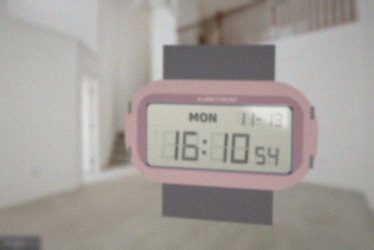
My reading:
**16:10:54**
